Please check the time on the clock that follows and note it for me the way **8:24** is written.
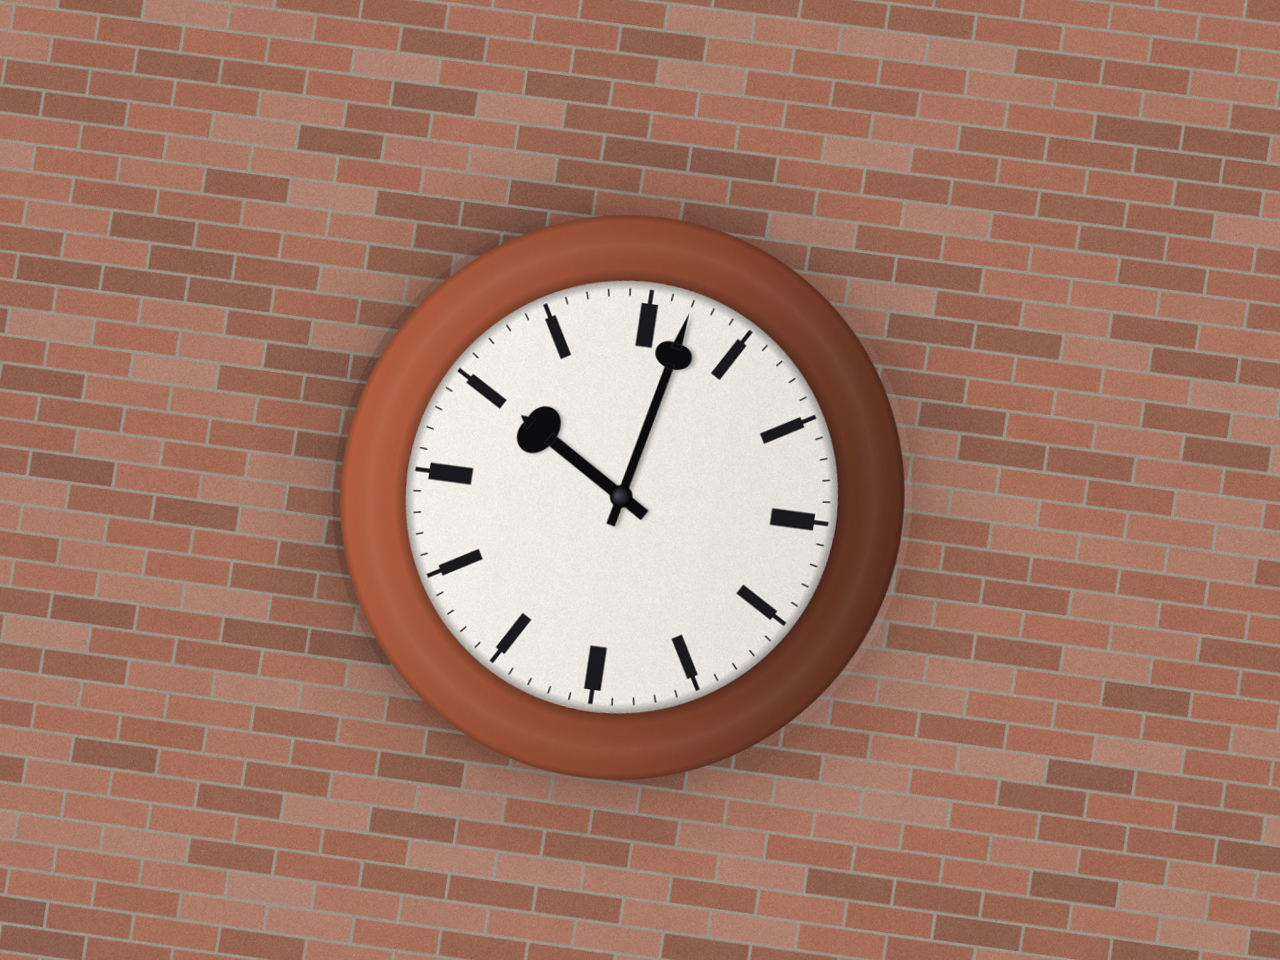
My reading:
**10:02**
